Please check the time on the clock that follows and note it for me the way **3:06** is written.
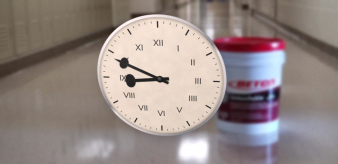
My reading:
**8:49**
